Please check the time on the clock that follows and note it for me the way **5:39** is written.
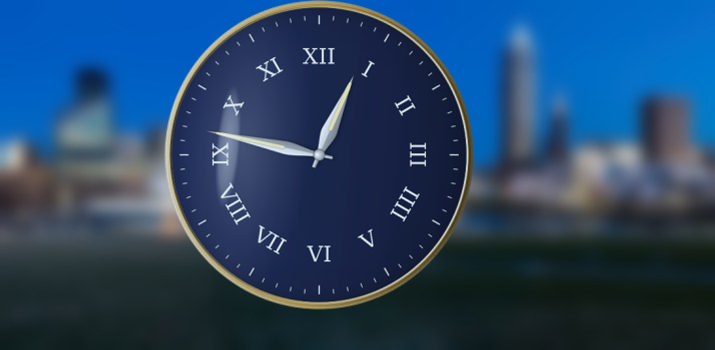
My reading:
**12:47**
